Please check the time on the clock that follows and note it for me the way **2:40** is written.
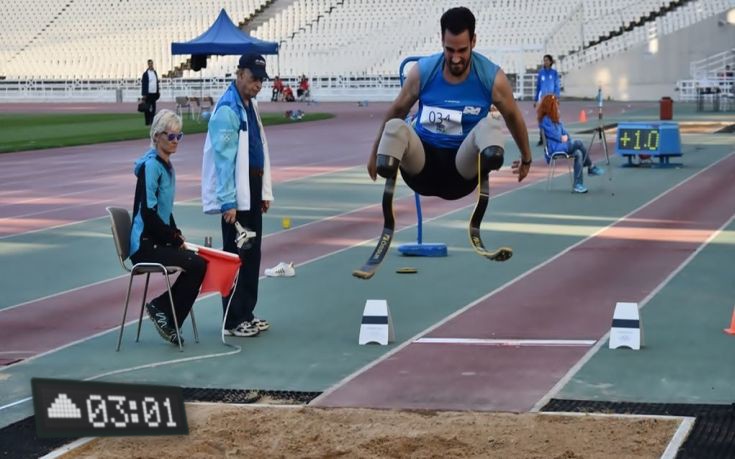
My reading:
**3:01**
